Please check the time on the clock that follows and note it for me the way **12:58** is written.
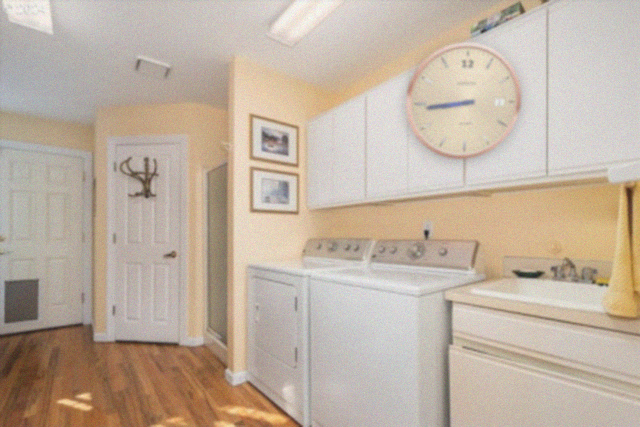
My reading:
**8:44**
